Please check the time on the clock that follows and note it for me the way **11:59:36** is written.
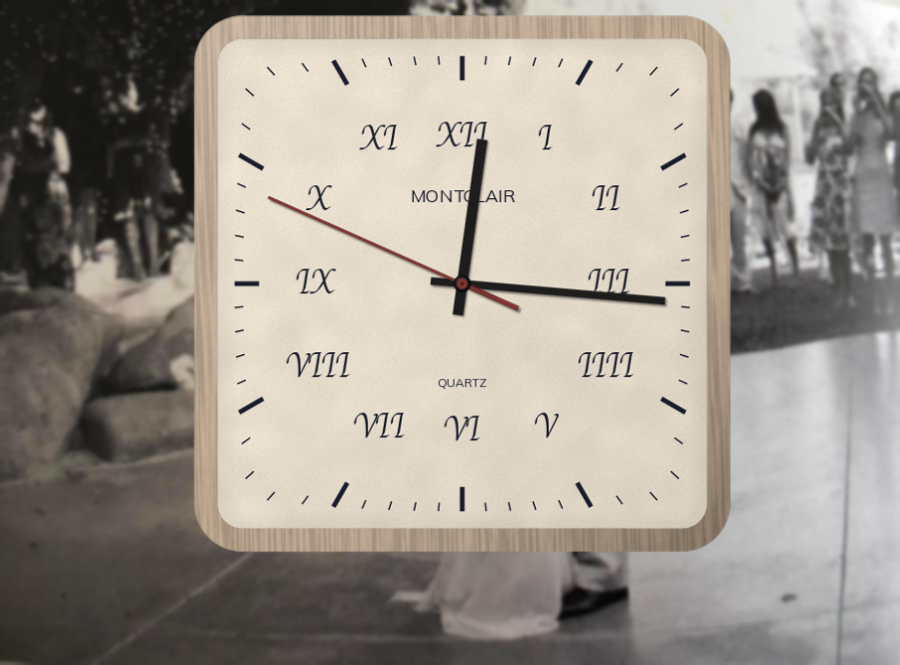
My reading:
**12:15:49**
